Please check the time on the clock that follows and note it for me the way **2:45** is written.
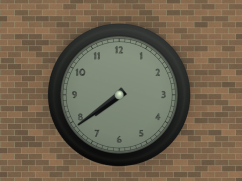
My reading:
**7:39**
